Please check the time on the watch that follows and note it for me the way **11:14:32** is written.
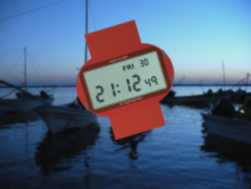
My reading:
**21:12:49**
